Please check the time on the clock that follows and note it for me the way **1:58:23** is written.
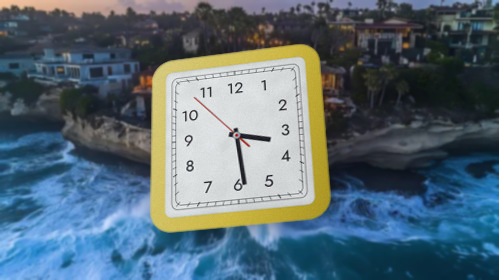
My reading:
**3:28:53**
